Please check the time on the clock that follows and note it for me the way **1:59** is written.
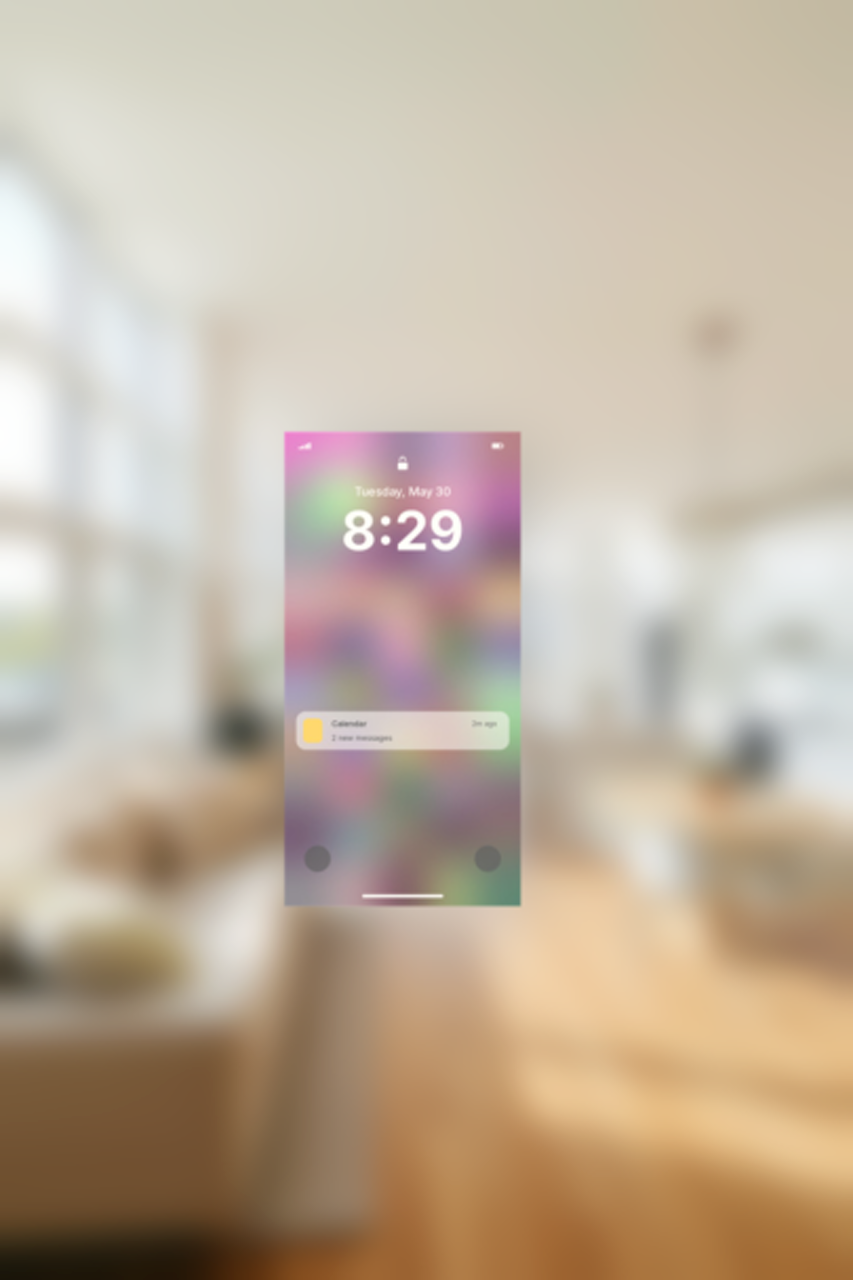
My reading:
**8:29**
